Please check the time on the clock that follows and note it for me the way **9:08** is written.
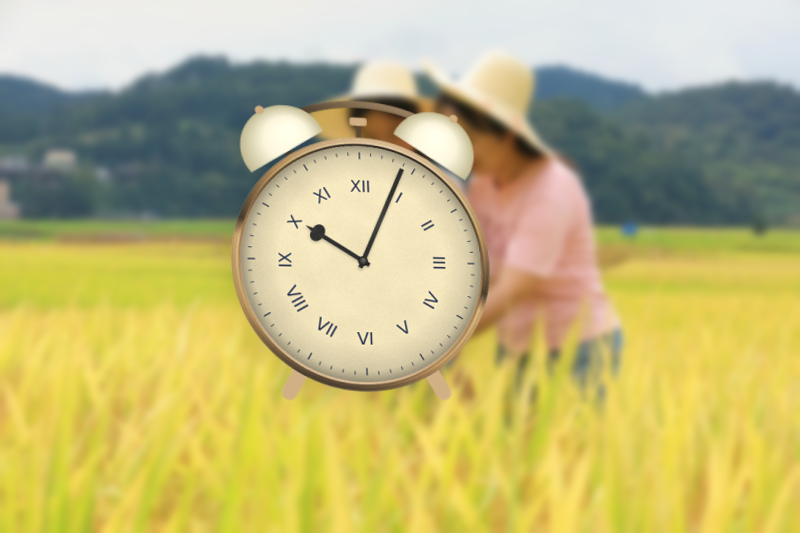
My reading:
**10:04**
